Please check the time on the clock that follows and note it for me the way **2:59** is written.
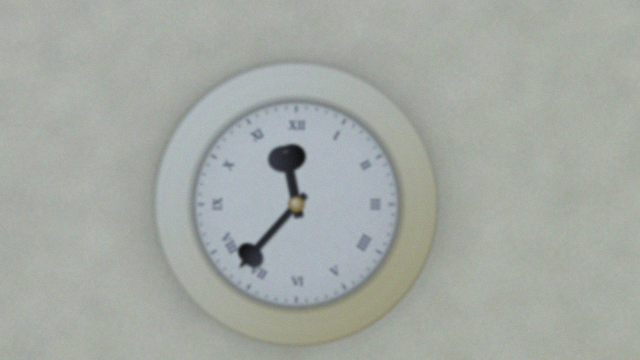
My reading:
**11:37**
